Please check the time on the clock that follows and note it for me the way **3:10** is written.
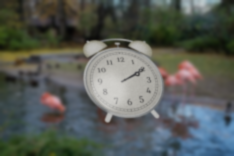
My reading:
**2:10**
